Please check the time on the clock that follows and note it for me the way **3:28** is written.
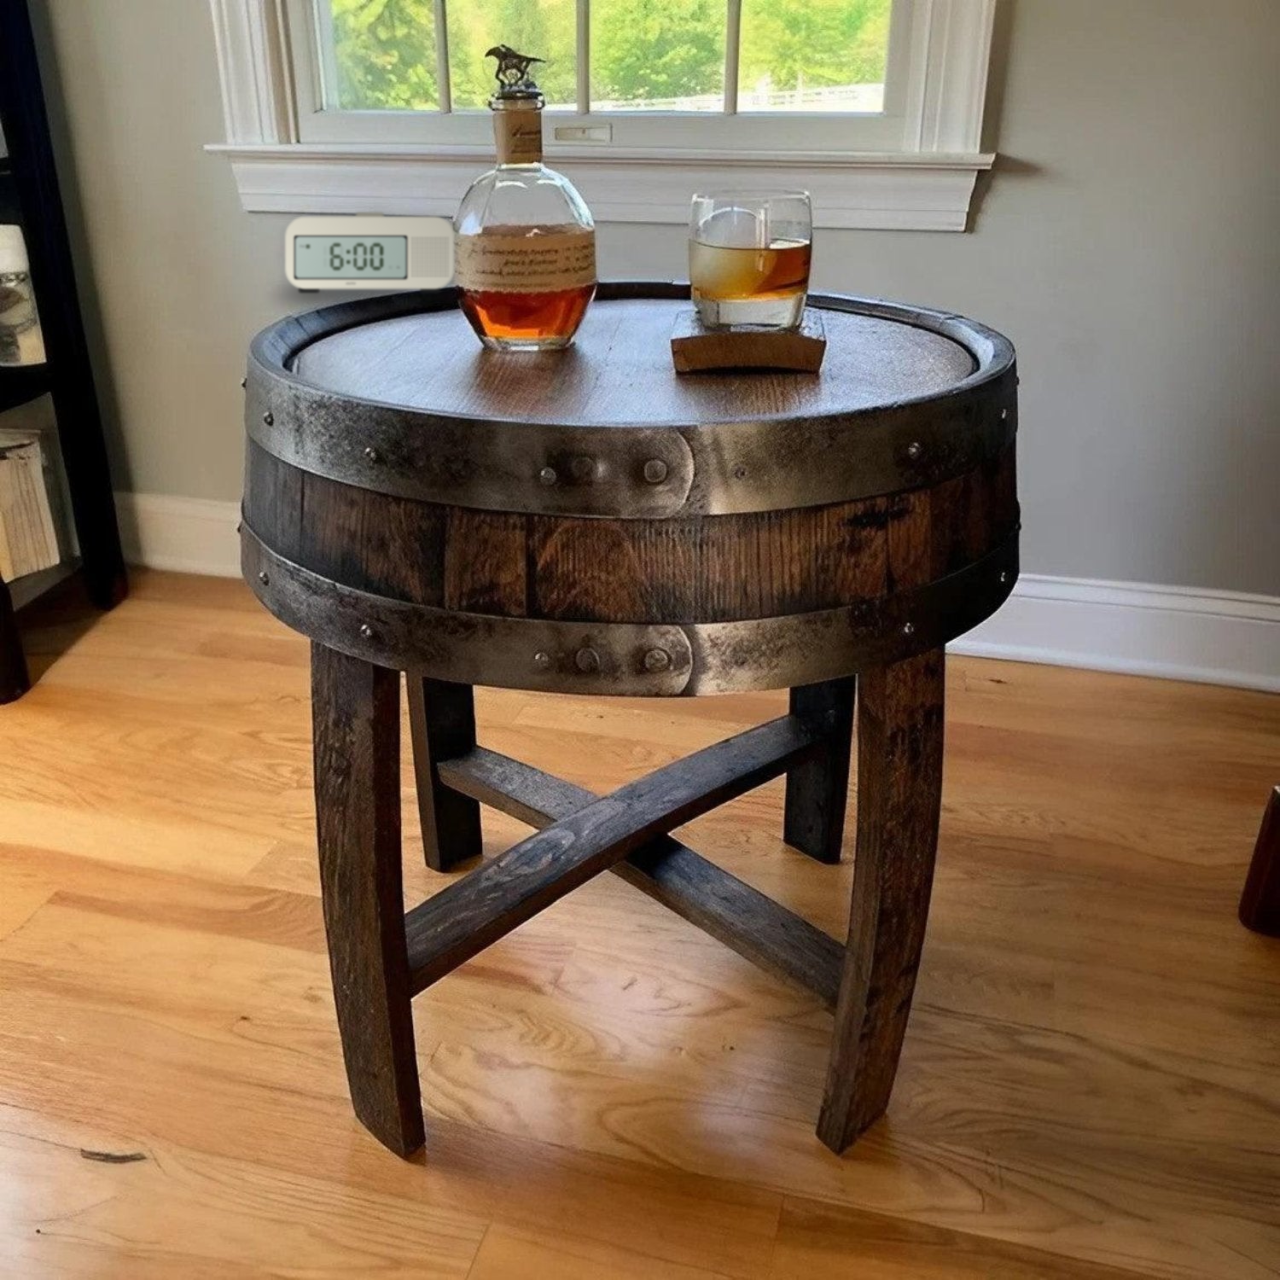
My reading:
**6:00**
